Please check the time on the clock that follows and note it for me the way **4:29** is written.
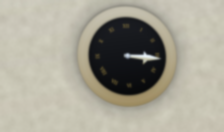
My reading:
**3:16**
